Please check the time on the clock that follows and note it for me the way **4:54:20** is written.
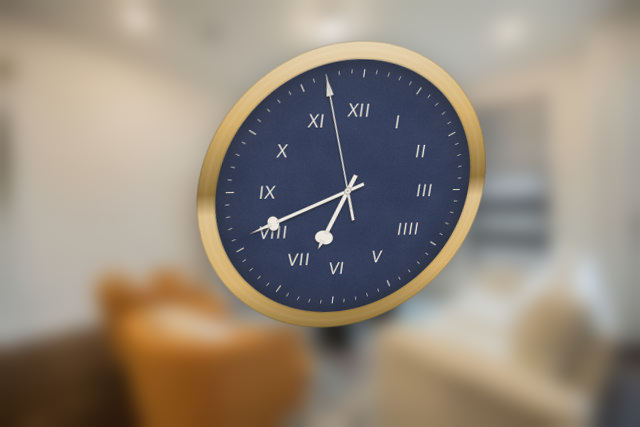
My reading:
**6:40:57**
